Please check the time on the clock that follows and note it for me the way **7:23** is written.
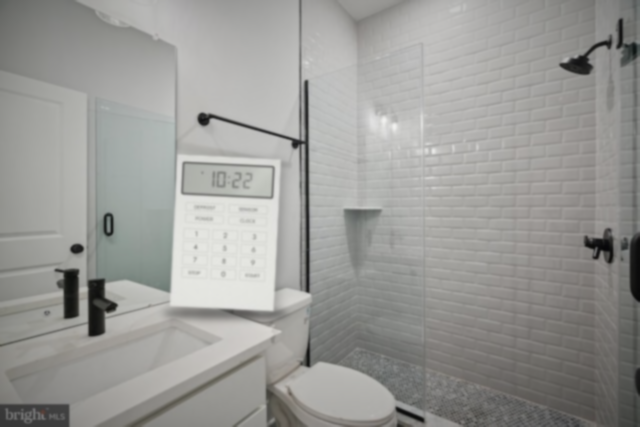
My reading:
**10:22**
